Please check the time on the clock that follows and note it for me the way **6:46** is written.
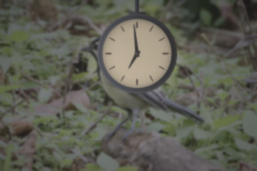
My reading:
**6:59**
